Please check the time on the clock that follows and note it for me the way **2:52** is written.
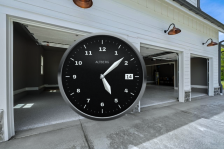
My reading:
**5:08**
